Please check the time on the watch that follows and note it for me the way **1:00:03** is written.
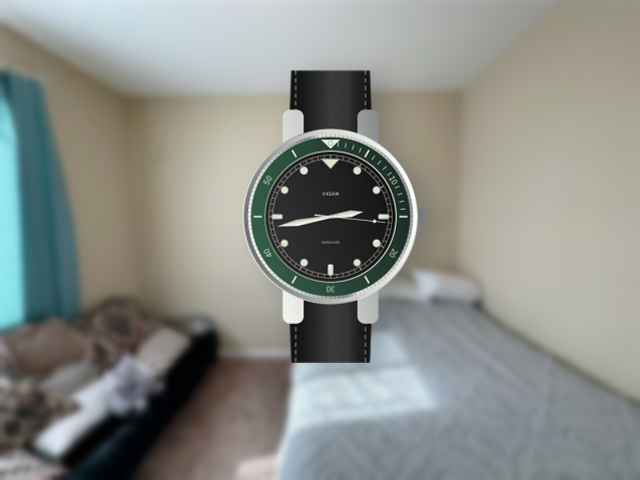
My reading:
**2:43:16**
